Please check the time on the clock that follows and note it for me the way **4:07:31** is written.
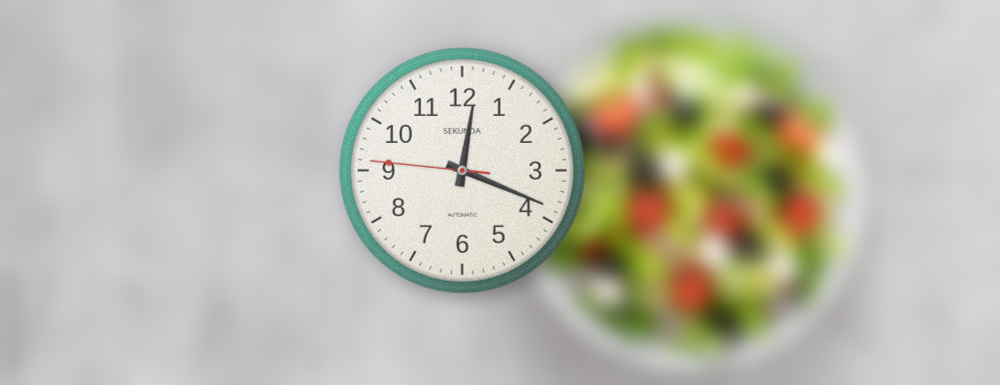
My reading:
**12:18:46**
